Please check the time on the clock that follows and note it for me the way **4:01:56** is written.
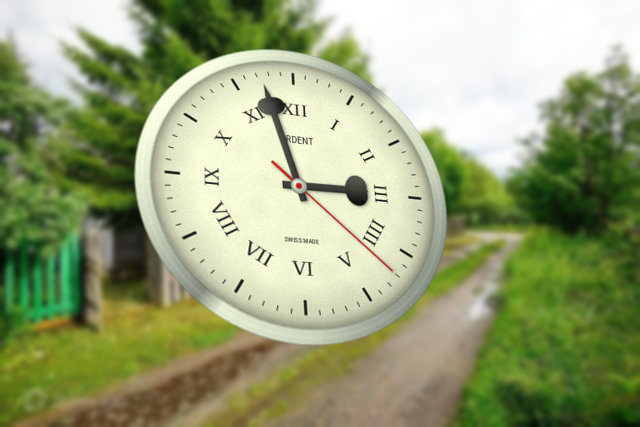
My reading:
**2:57:22**
